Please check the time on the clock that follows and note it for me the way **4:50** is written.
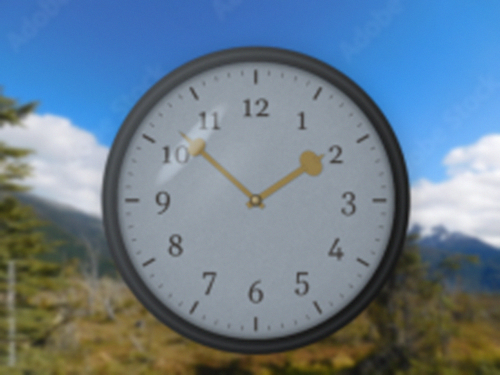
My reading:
**1:52**
